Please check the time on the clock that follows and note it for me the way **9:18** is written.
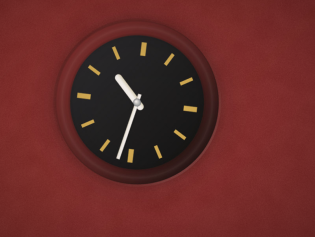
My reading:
**10:32**
